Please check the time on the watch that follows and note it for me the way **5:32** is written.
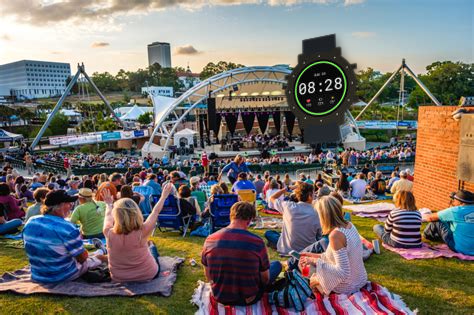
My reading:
**8:28**
